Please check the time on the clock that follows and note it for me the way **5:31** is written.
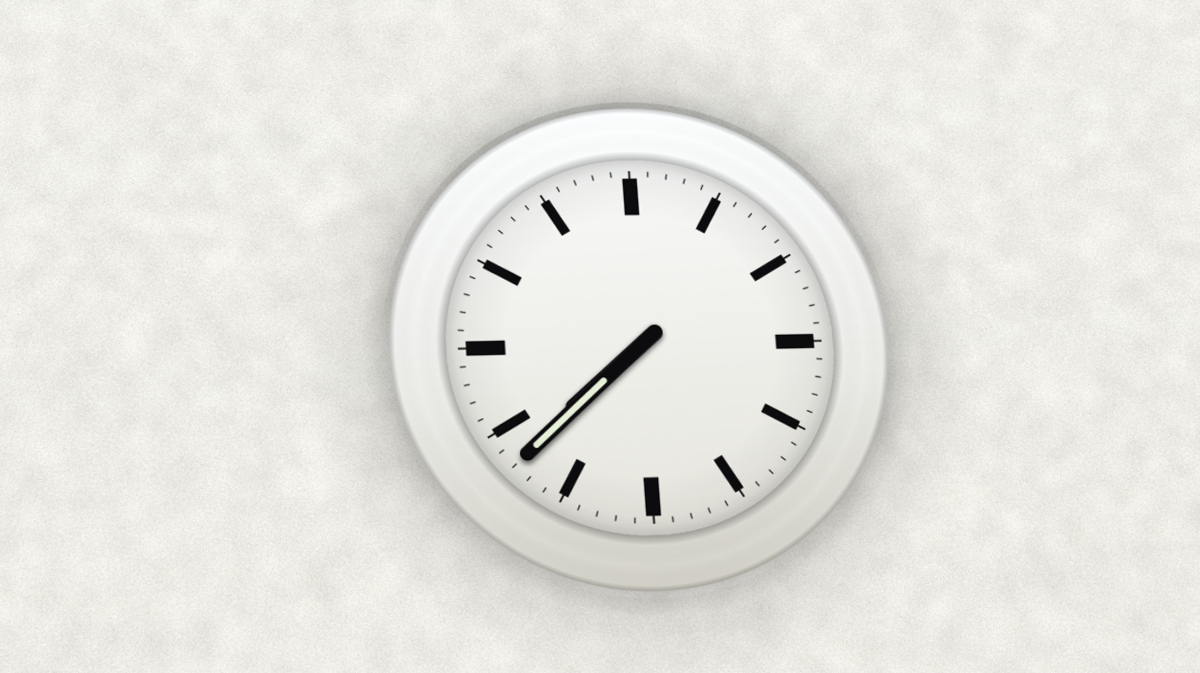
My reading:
**7:38**
